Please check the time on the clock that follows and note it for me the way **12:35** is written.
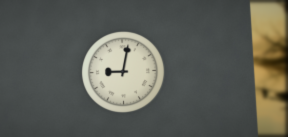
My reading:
**9:02**
